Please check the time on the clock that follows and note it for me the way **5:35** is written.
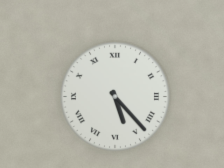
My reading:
**5:23**
